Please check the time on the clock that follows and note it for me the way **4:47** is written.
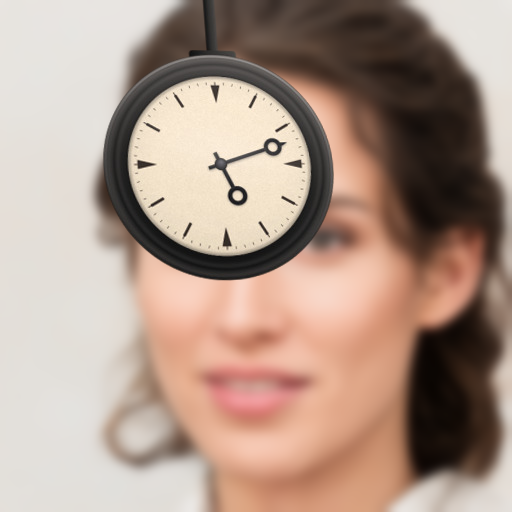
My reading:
**5:12**
